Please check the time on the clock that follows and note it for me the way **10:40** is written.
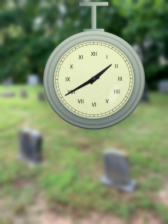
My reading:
**1:40**
